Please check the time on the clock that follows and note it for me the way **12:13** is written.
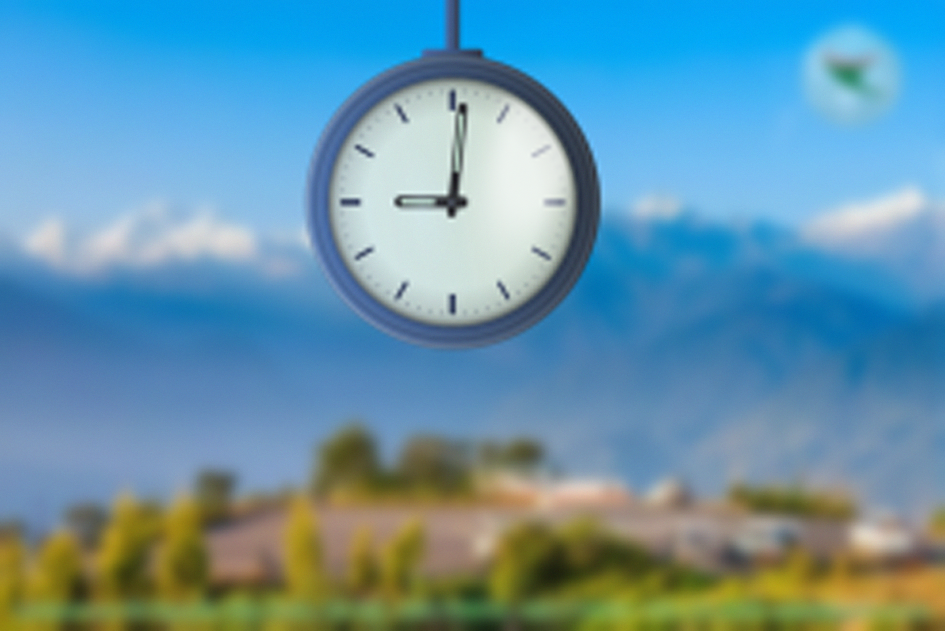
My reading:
**9:01**
